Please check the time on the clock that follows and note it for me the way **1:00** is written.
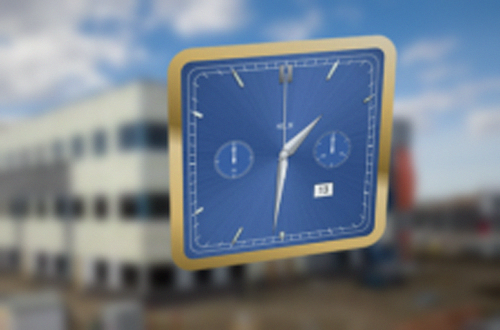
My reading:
**1:31**
